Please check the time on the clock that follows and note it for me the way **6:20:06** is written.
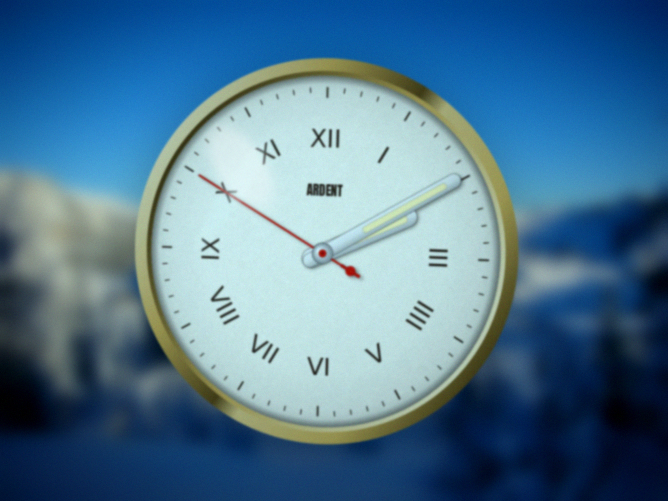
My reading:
**2:09:50**
